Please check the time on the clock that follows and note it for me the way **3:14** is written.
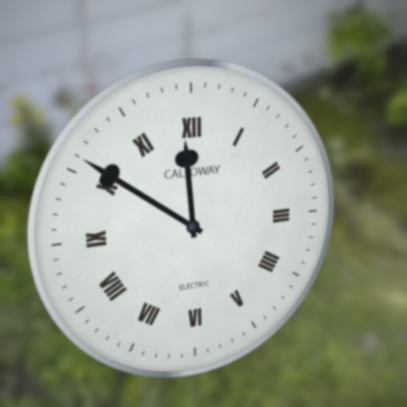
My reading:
**11:51**
